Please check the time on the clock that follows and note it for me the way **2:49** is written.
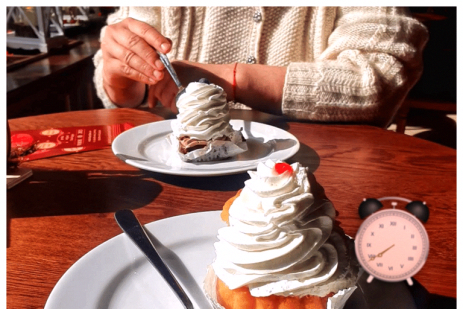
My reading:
**7:39**
